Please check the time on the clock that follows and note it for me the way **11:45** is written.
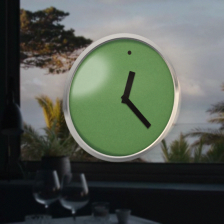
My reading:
**12:22**
